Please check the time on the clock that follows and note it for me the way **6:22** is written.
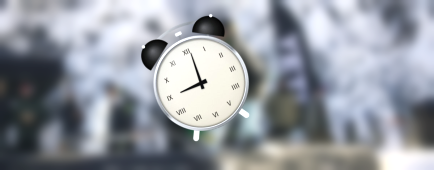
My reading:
**9:01**
